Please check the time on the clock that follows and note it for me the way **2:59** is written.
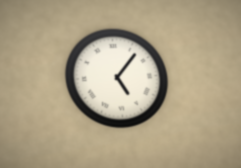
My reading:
**5:07**
